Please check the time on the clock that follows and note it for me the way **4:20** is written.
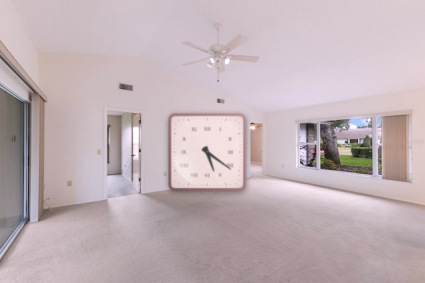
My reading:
**5:21**
